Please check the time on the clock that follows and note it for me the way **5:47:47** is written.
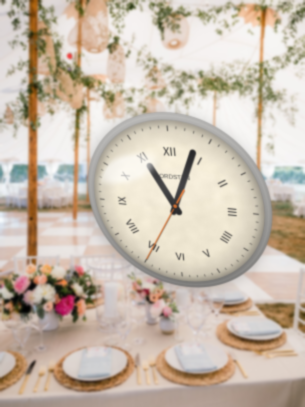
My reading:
**11:03:35**
